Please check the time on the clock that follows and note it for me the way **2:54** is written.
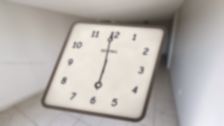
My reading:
**5:59**
